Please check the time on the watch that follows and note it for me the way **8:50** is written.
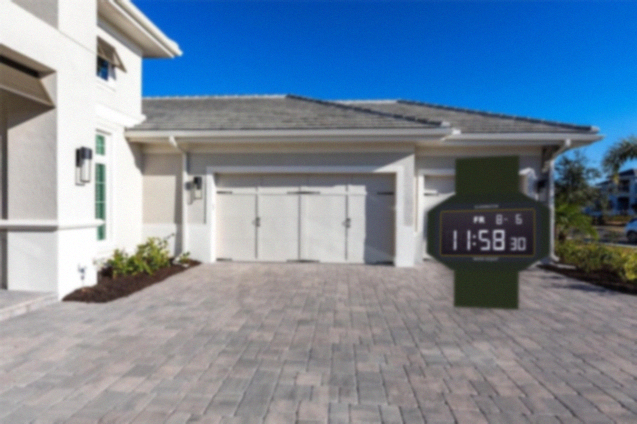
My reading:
**11:58**
